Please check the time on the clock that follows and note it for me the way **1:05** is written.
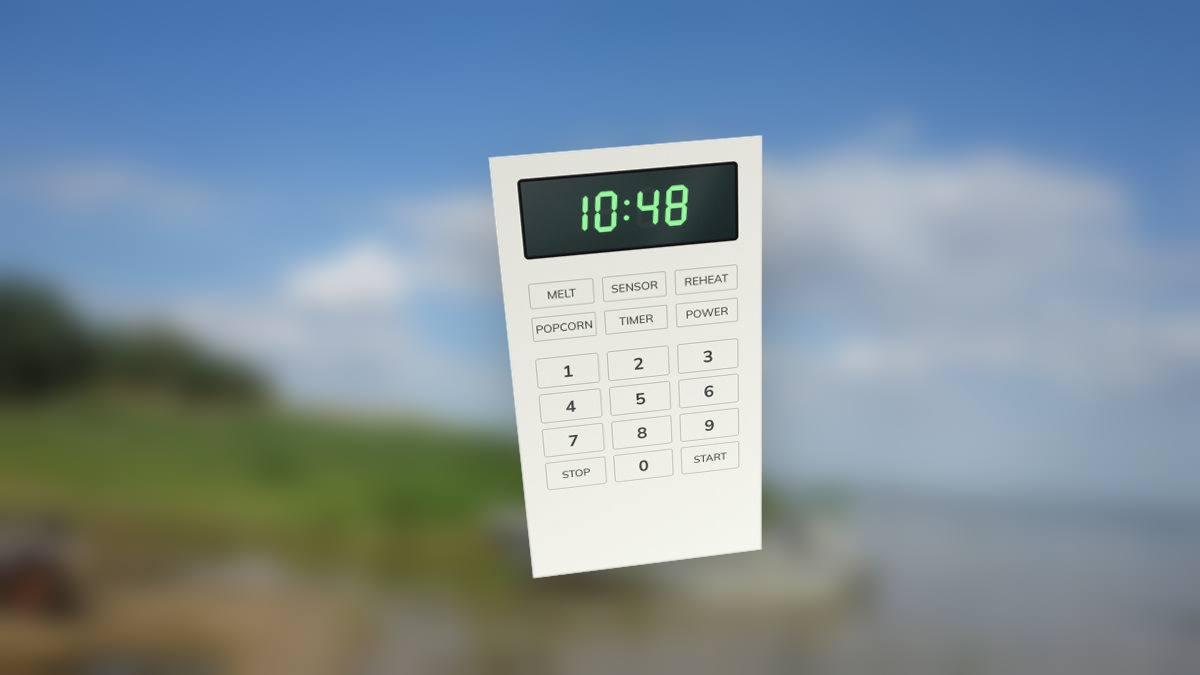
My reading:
**10:48**
